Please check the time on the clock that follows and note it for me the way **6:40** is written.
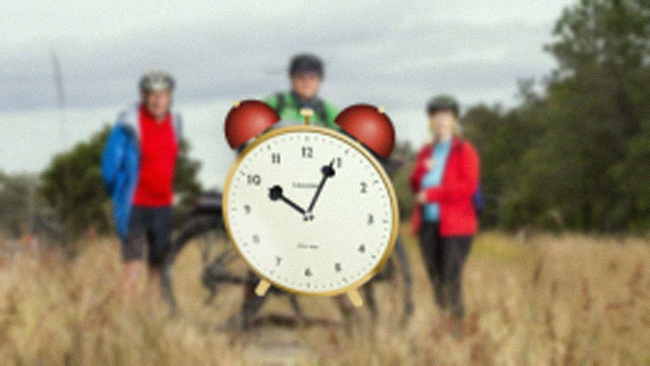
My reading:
**10:04**
